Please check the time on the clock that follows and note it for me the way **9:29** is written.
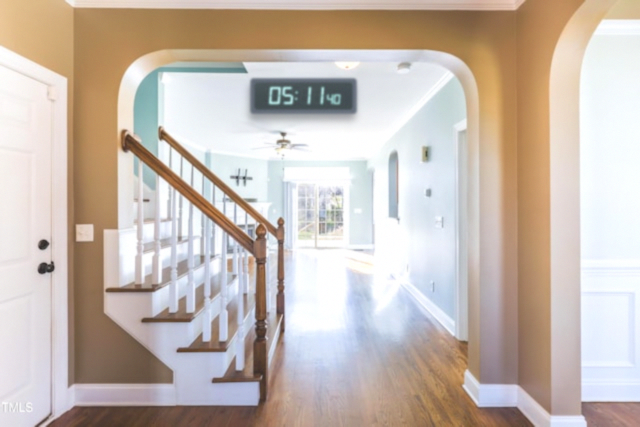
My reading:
**5:11**
